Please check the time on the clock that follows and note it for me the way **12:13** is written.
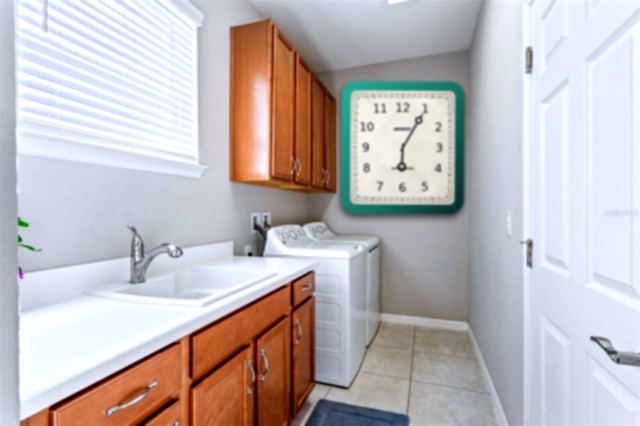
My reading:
**6:05**
